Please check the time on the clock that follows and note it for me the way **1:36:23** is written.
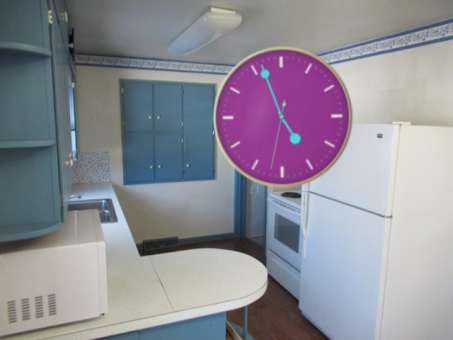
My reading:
**4:56:32**
